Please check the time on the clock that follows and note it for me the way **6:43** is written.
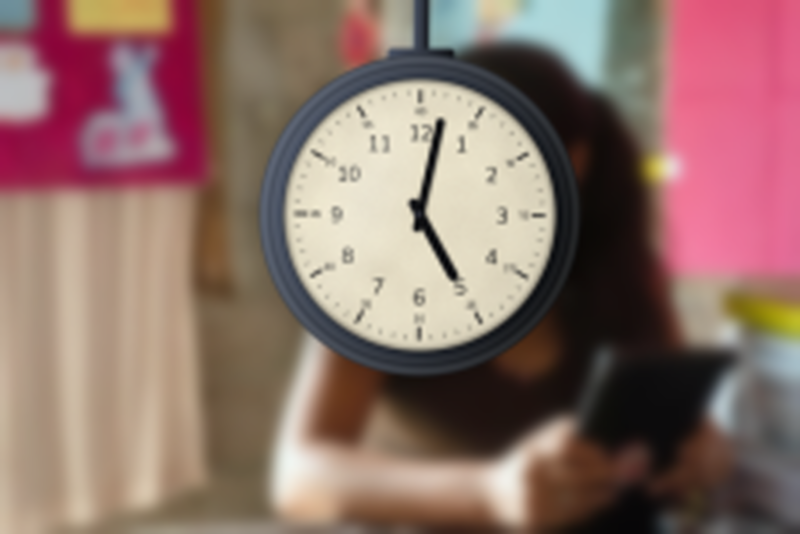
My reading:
**5:02**
